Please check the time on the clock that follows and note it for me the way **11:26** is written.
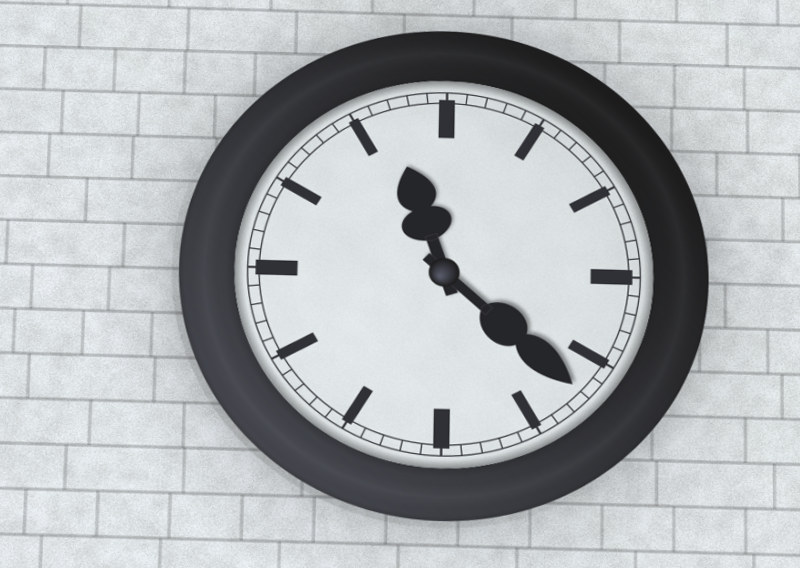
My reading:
**11:22**
